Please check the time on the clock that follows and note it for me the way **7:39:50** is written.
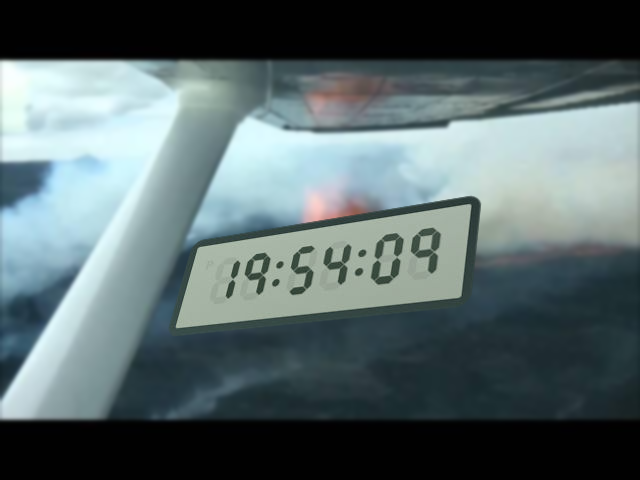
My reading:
**19:54:09**
